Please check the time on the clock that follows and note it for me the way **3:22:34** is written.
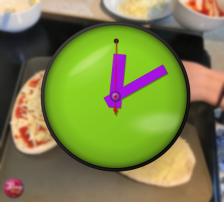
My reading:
**12:10:00**
